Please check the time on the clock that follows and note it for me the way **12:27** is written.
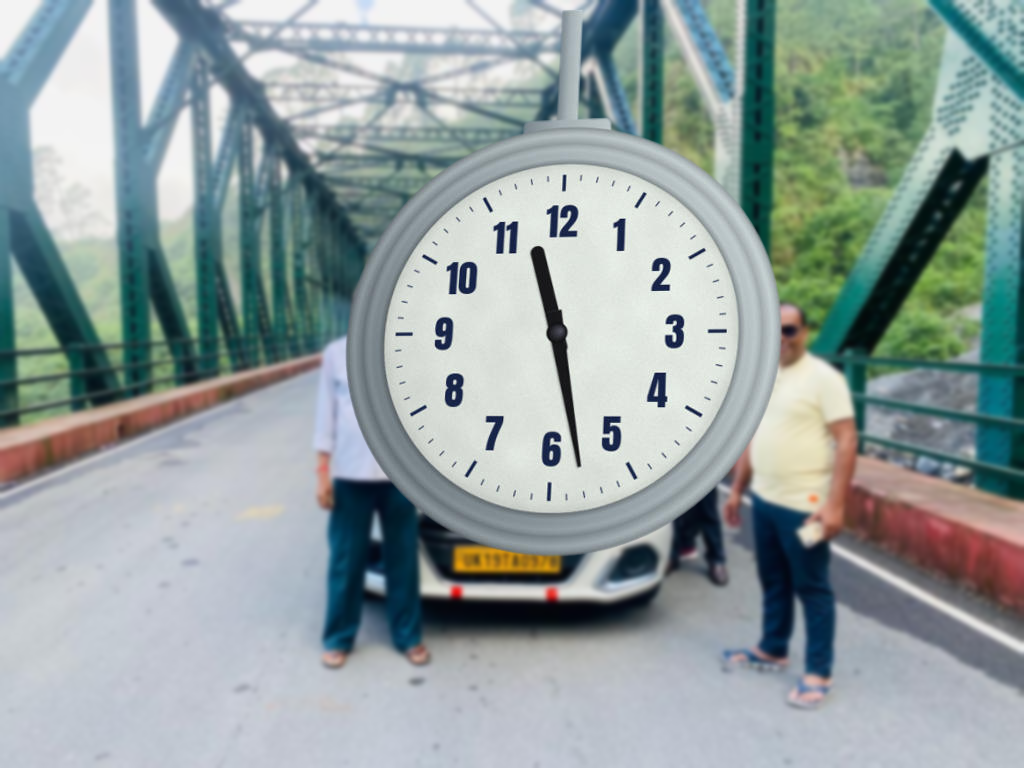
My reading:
**11:28**
